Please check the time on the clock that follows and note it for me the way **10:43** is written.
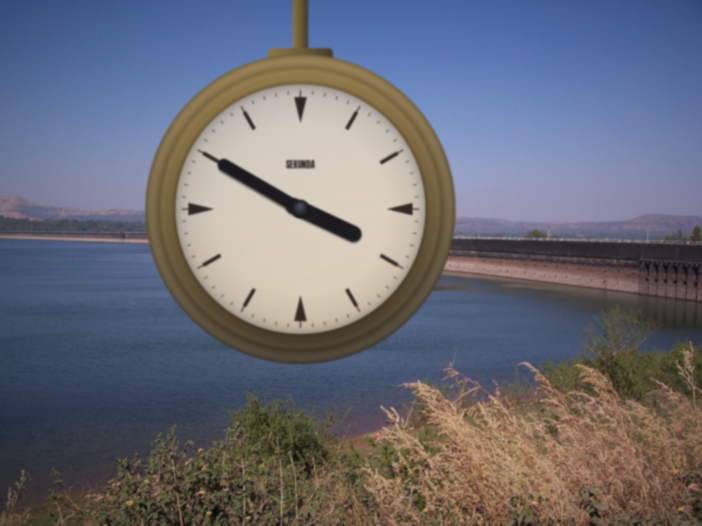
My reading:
**3:50**
